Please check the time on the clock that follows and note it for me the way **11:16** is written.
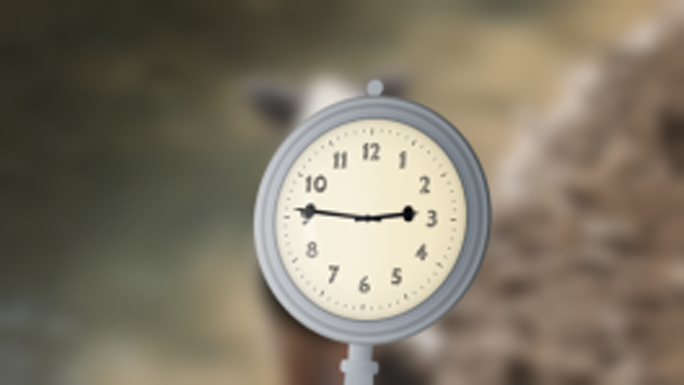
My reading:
**2:46**
